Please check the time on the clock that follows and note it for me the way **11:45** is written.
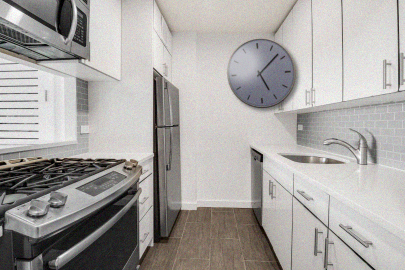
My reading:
**5:08**
